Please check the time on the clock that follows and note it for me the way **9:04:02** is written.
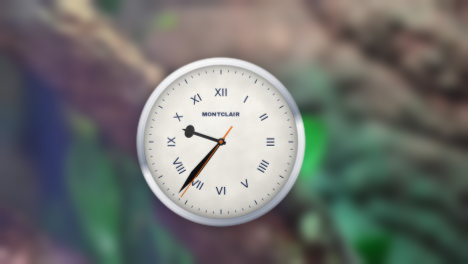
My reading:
**9:36:36**
